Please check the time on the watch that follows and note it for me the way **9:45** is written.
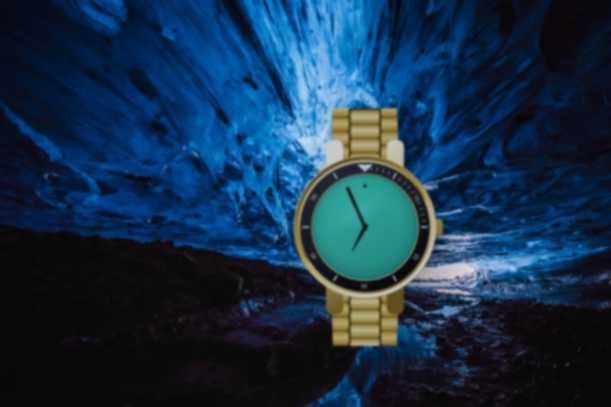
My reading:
**6:56**
